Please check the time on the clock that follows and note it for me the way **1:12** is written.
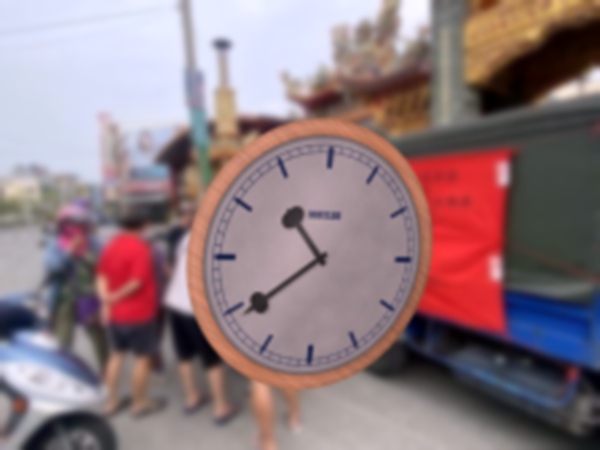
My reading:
**10:39**
